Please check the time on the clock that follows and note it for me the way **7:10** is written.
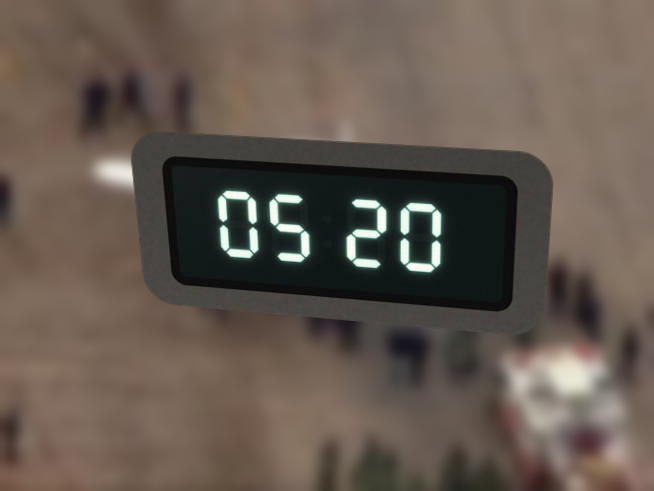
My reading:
**5:20**
